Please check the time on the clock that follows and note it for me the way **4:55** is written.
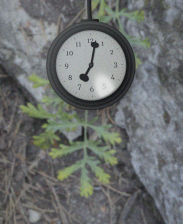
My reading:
**7:02**
